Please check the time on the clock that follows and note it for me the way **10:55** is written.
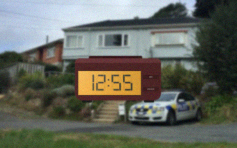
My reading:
**12:55**
